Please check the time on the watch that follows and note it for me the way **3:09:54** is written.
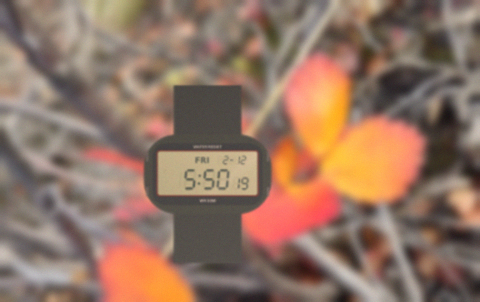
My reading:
**5:50:19**
